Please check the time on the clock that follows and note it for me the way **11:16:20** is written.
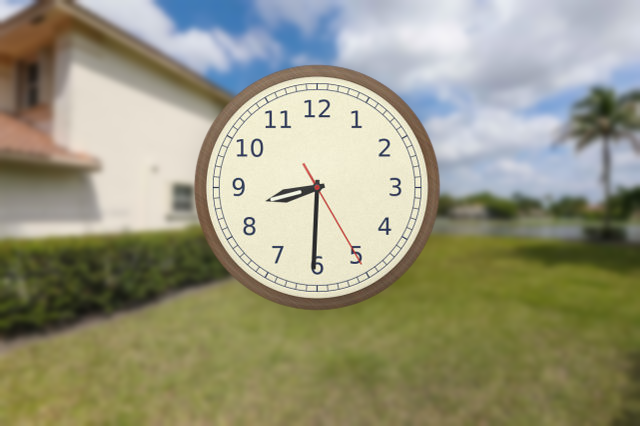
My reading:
**8:30:25**
